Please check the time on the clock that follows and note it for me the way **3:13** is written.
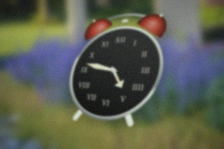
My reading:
**4:47**
